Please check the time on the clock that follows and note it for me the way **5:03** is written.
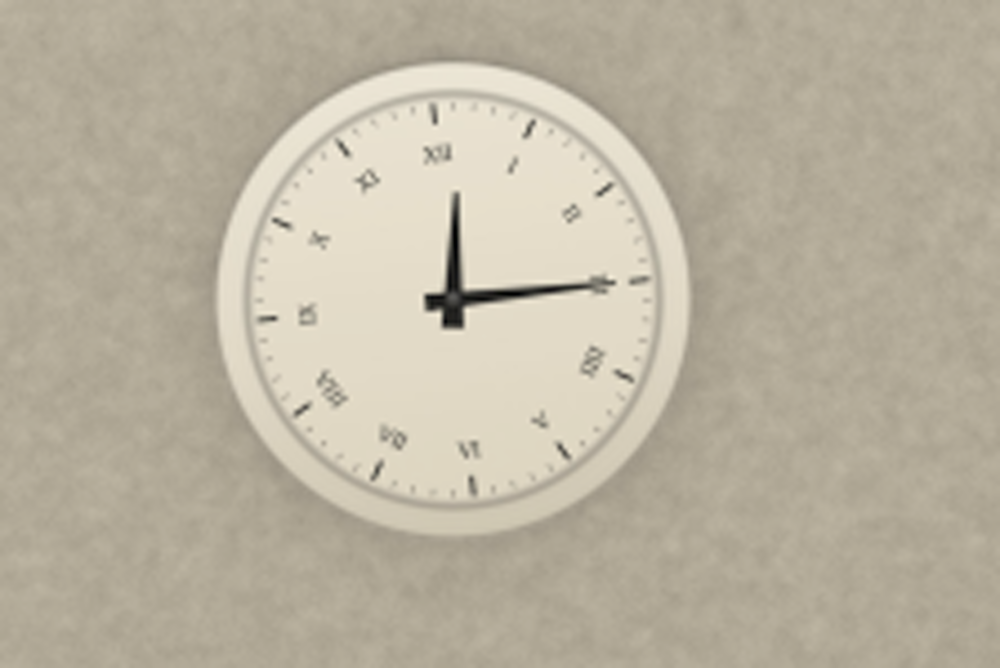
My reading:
**12:15**
